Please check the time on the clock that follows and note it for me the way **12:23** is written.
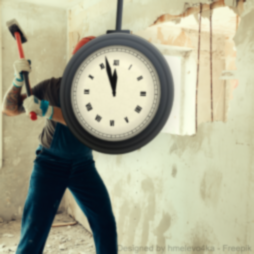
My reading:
**11:57**
